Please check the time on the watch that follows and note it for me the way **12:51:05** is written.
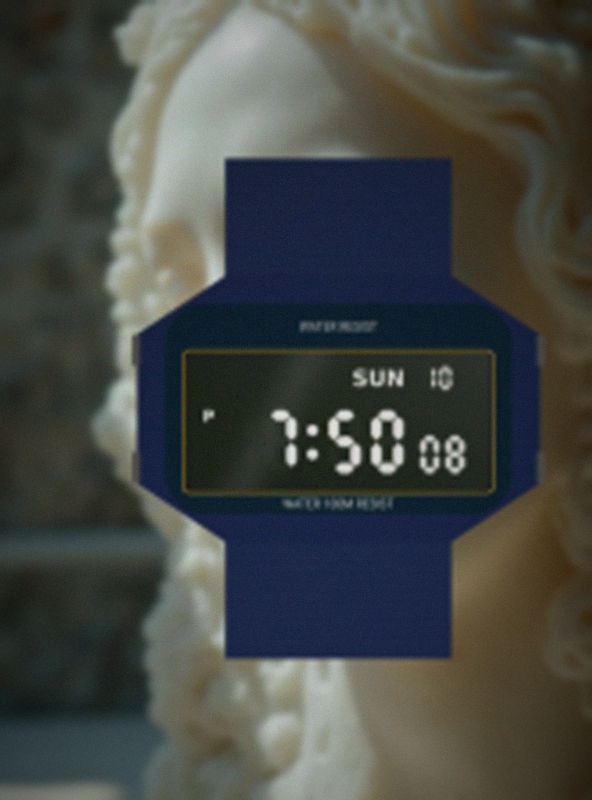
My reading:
**7:50:08**
